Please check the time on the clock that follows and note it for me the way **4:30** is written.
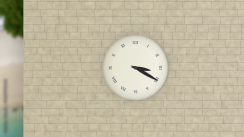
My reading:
**3:20**
